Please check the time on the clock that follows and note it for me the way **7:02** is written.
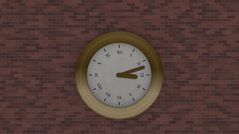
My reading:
**3:12**
